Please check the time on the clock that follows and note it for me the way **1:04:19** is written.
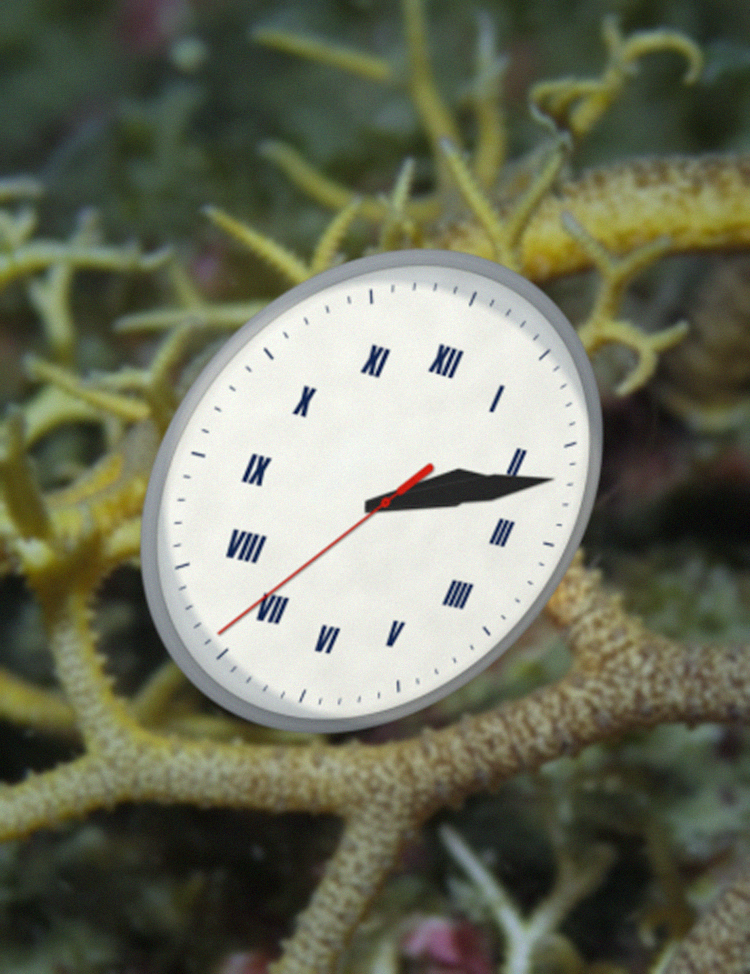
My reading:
**2:11:36**
